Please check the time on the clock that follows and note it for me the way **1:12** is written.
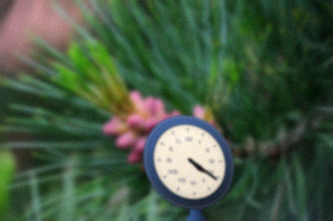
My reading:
**4:21**
